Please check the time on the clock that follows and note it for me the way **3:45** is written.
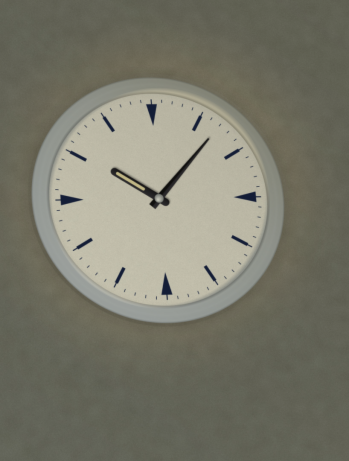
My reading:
**10:07**
